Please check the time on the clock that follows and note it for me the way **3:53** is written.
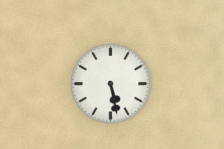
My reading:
**5:28**
